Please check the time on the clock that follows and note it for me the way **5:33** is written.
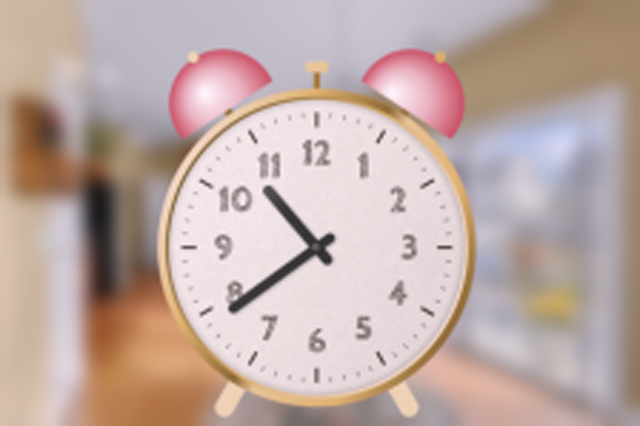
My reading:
**10:39**
